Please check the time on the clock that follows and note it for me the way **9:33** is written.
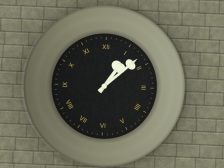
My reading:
**1:08**
